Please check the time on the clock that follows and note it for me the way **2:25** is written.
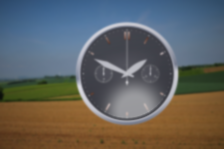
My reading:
**1:49**
